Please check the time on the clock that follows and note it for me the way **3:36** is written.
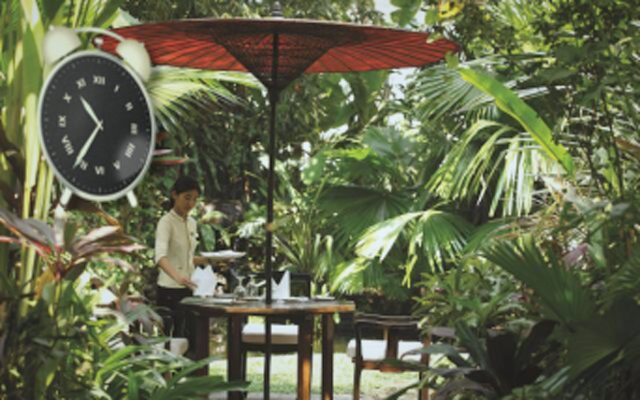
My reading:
**10:36**
